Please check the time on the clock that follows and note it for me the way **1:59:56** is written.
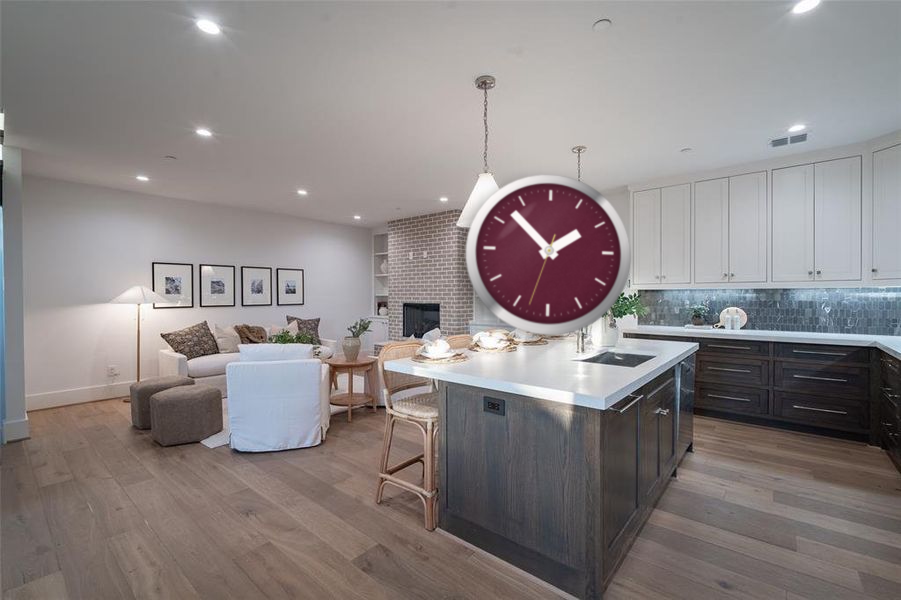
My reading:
**1:52:33**
